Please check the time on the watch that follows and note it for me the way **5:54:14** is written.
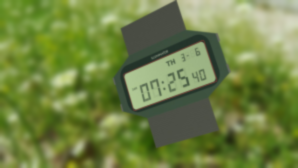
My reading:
**7:25:40**
